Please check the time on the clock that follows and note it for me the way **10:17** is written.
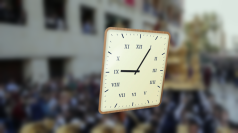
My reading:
**9:05**
